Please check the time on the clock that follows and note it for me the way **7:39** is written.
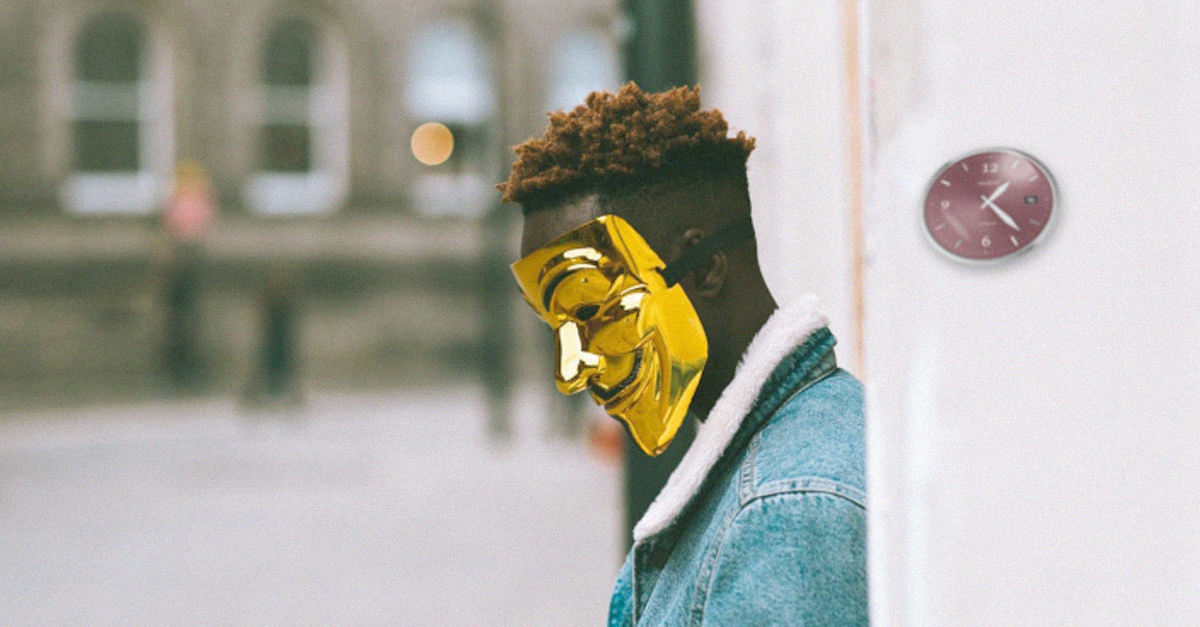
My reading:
**1:23**
